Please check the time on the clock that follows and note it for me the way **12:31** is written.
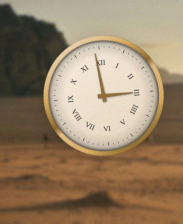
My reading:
**2:59**
